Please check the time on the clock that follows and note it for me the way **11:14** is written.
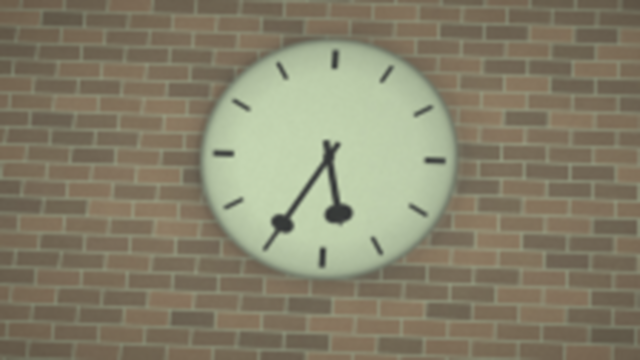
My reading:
**5:35**
